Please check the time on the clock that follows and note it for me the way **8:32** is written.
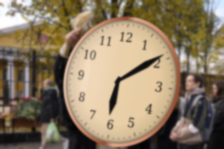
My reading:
**6:09**
